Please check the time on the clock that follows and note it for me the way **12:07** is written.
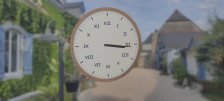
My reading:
**3:16**
